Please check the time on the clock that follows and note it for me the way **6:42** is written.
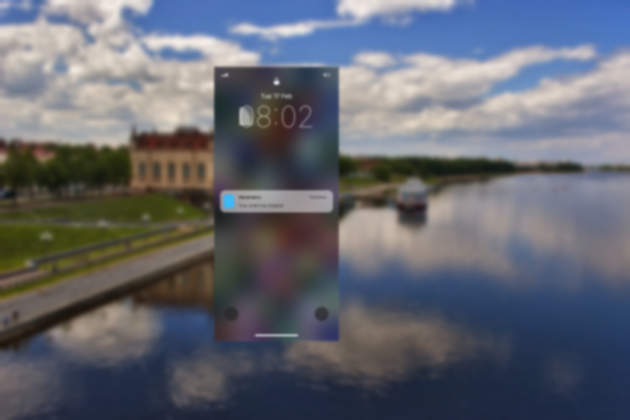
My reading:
**8:02**
